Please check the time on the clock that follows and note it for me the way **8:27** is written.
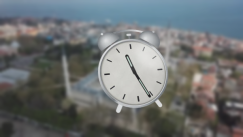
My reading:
**11:26**
